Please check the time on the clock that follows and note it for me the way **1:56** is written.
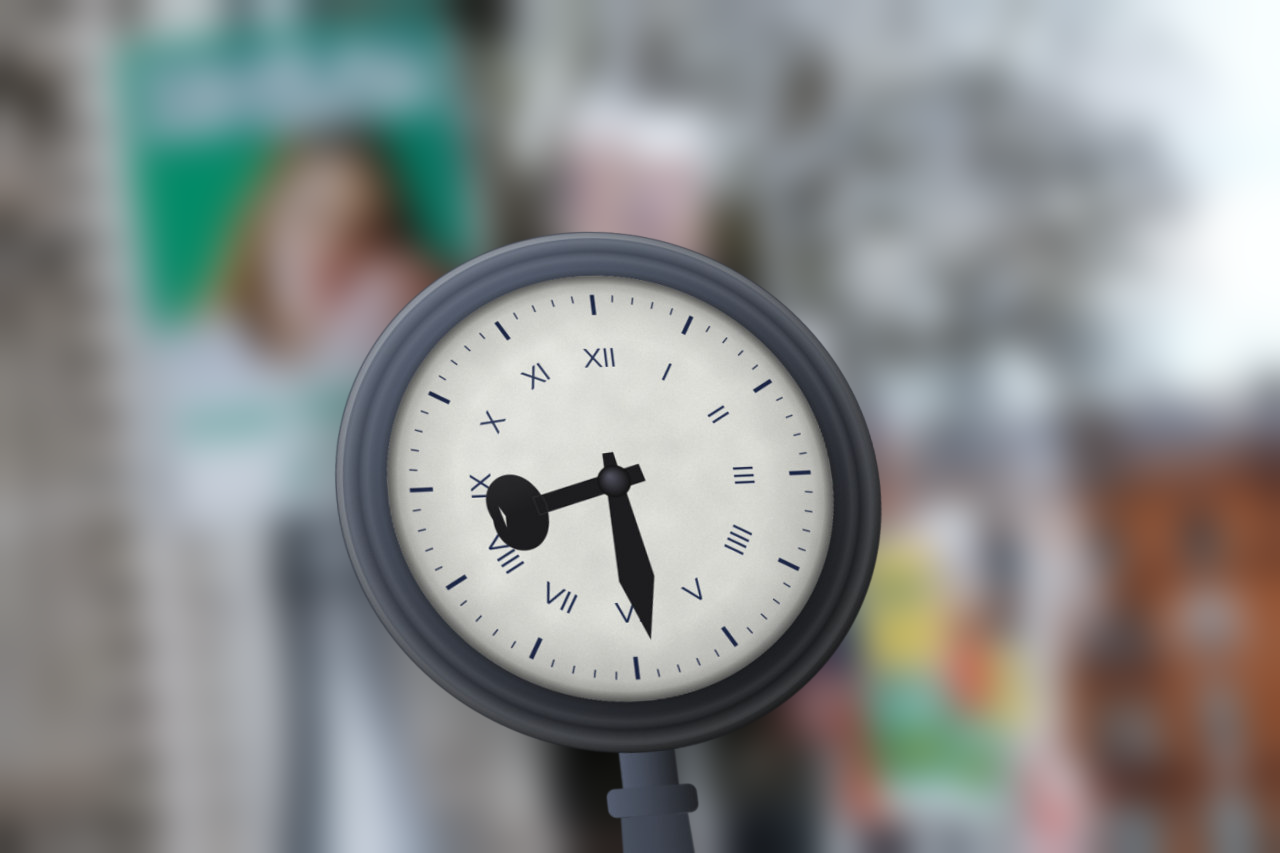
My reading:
**8:29**
